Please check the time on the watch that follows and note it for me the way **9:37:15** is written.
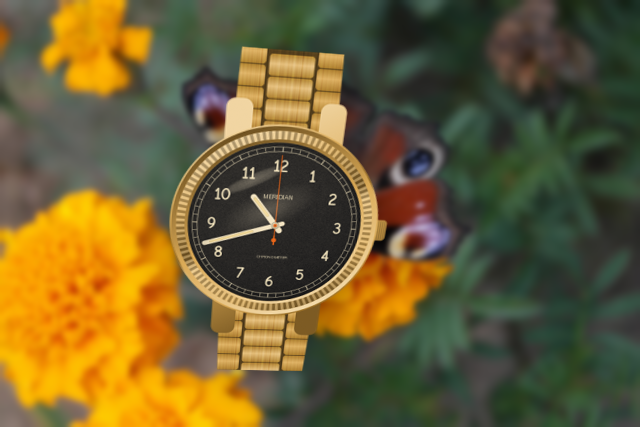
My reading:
**10:42:00**
